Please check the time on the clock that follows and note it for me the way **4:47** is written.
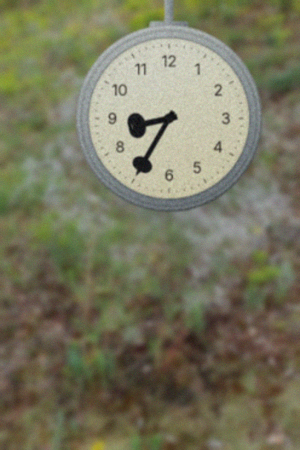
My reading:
**8:35**
